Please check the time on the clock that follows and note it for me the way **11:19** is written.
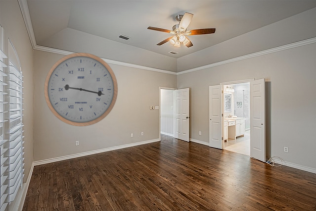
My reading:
**9:17**
